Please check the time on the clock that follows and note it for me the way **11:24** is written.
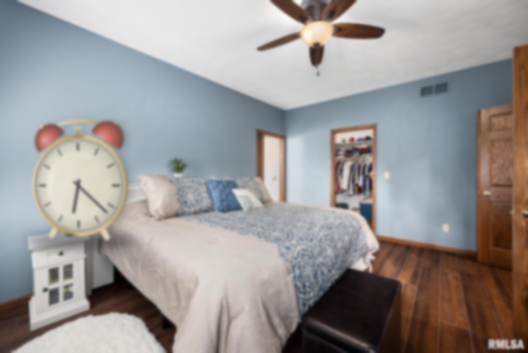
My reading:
**6:22**
